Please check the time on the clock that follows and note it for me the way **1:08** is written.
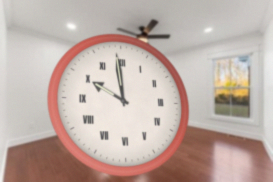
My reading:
**9:59**
